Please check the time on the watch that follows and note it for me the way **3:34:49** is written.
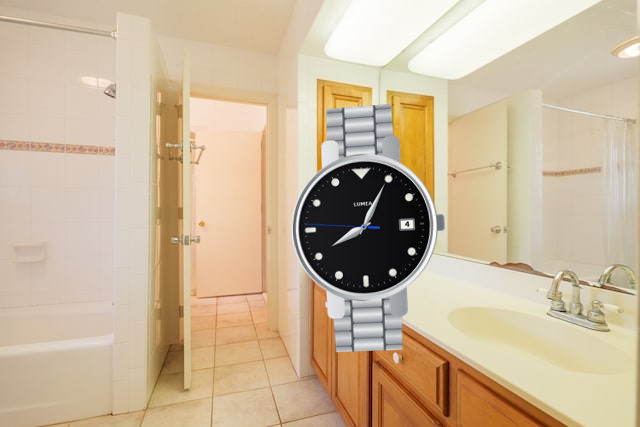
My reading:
**8:04:46**
